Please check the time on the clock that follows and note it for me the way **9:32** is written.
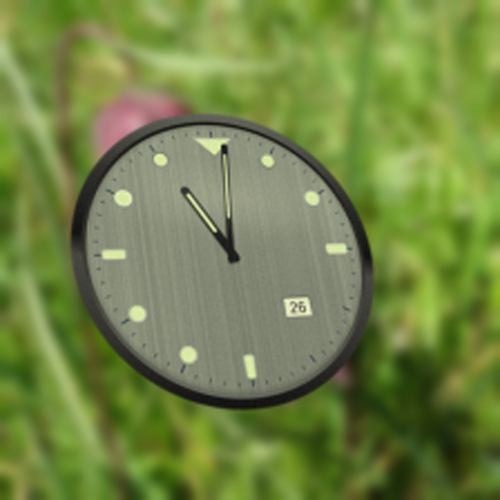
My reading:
**11:01**
